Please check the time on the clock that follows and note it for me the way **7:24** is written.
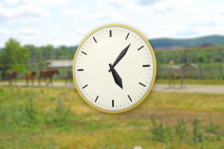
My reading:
**5:07**
